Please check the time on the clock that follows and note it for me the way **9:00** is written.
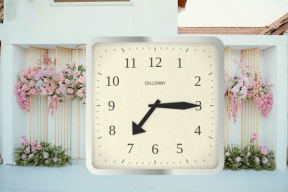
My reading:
**7:15**
